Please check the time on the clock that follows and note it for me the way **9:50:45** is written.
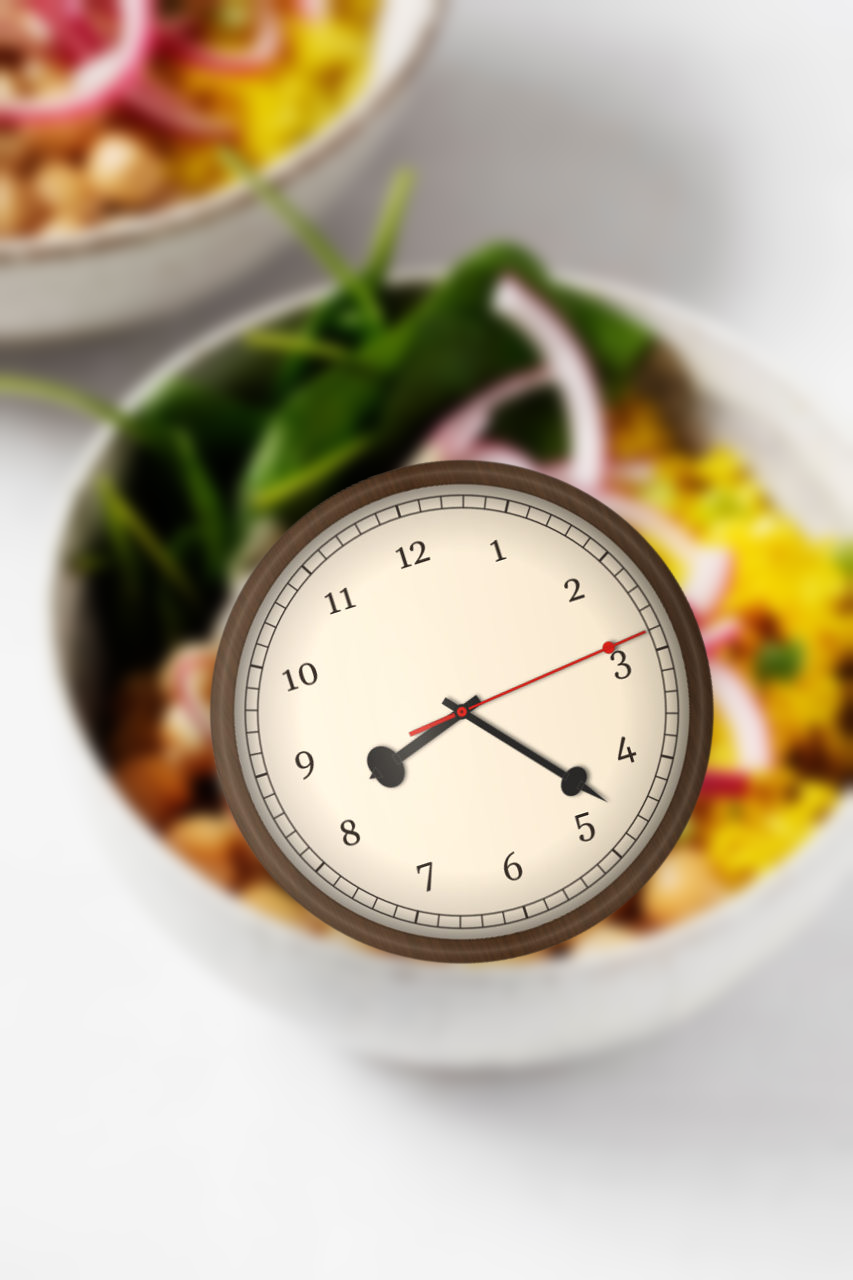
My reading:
**8:23:14**
